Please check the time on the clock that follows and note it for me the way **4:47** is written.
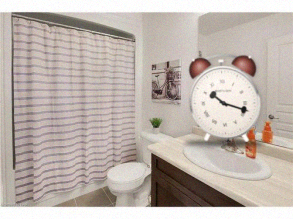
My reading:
**10:18**
